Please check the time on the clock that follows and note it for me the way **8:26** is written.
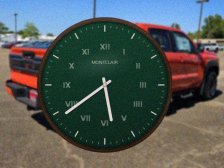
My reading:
**5:39**
